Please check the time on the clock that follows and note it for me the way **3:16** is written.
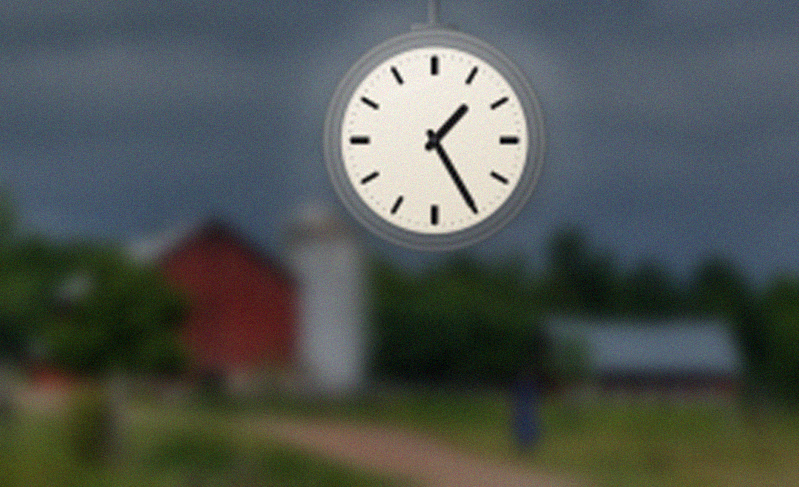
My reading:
**1:25**
